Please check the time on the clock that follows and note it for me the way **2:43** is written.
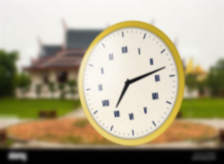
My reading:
**7:13**
